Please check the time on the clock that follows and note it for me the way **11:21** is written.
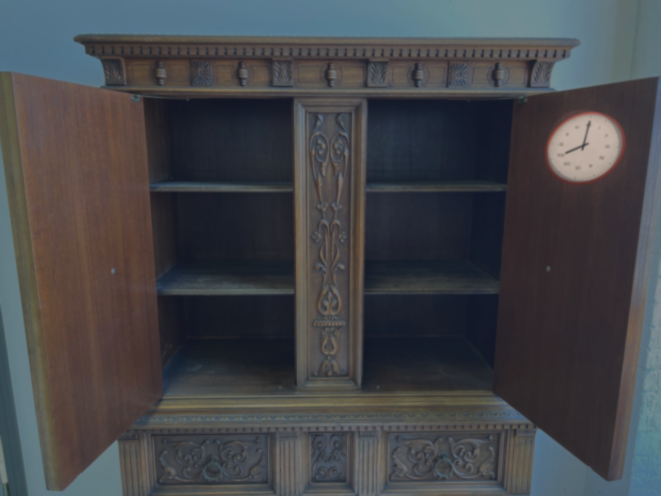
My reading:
**8:00**
